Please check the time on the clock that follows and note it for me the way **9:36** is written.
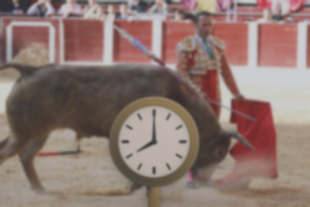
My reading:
**8:00**
